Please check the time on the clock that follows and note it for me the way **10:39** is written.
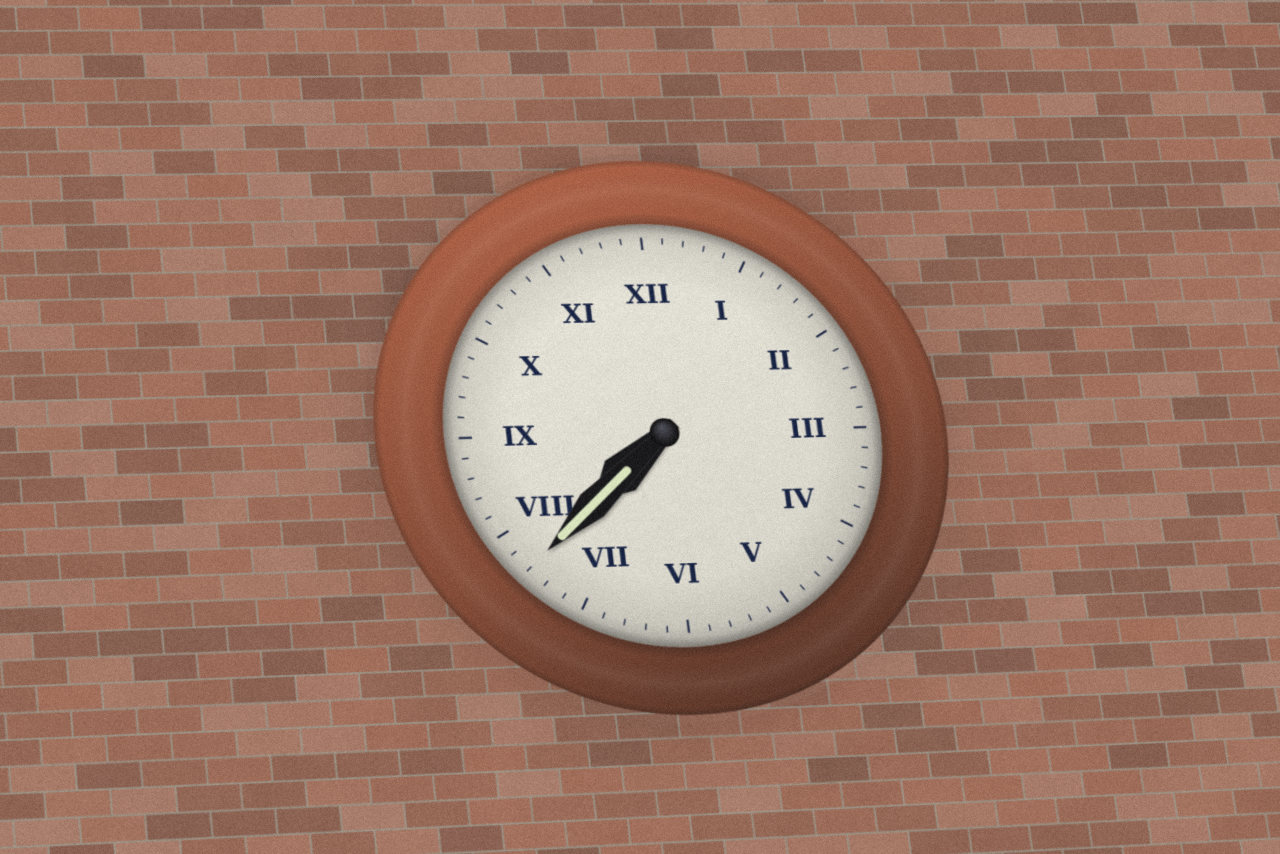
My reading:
**7:38**
